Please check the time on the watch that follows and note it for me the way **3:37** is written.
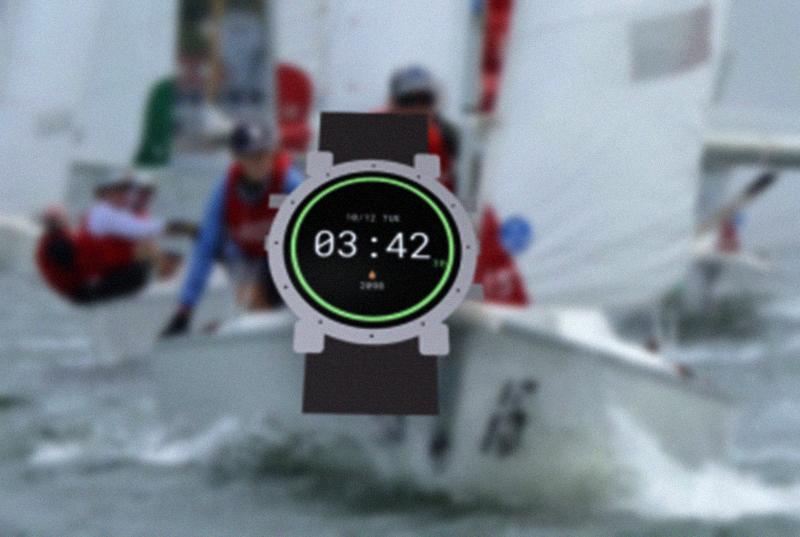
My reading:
**3:42**
